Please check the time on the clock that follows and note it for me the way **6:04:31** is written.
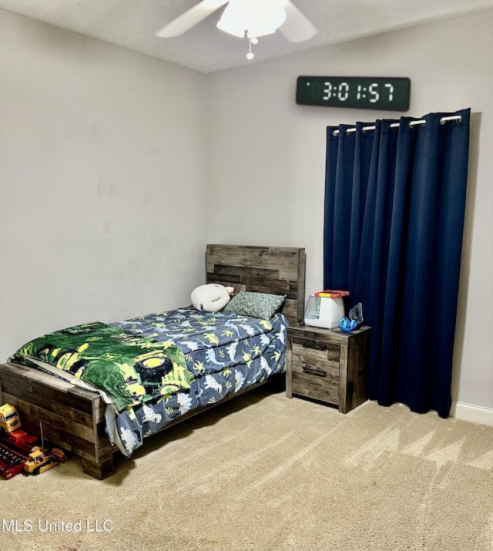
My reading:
**3:01:57**
